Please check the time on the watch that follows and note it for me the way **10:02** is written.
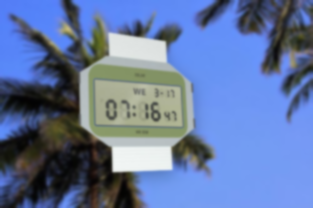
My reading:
**7:16**
